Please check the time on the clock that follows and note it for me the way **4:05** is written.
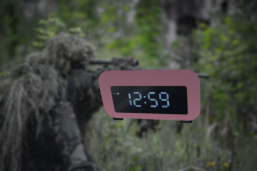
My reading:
**12:59**
